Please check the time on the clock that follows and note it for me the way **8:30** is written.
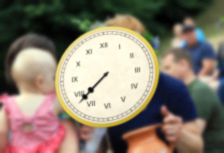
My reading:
**7:38**
